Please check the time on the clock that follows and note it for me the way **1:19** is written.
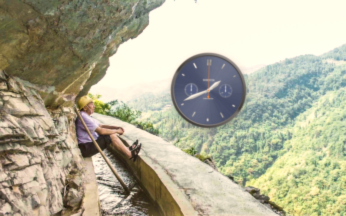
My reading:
**1:41**
